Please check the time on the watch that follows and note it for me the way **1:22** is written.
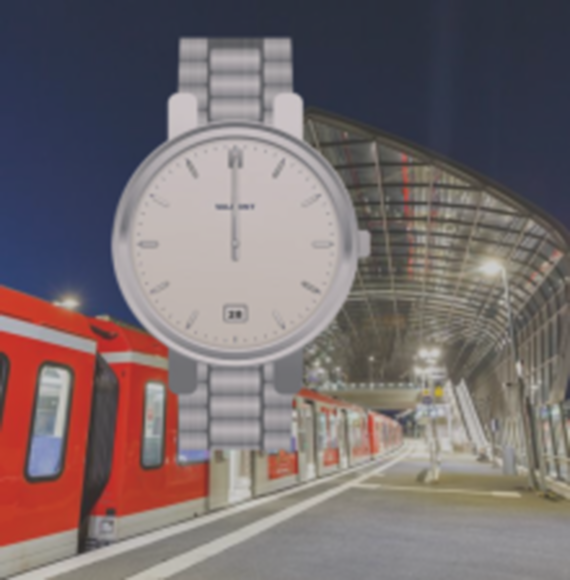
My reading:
**12:00**
